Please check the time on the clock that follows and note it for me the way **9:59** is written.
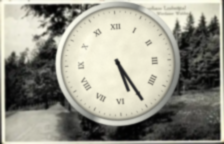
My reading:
**5:25**
